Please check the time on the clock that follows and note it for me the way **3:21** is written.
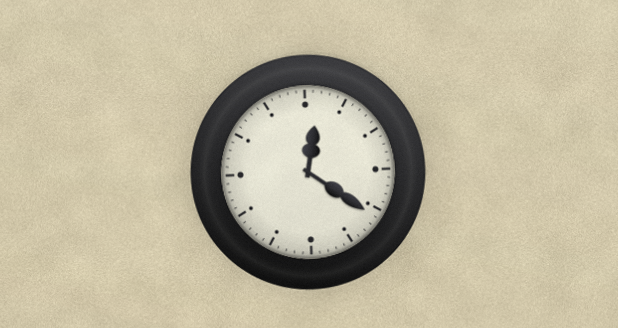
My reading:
**12:21**
